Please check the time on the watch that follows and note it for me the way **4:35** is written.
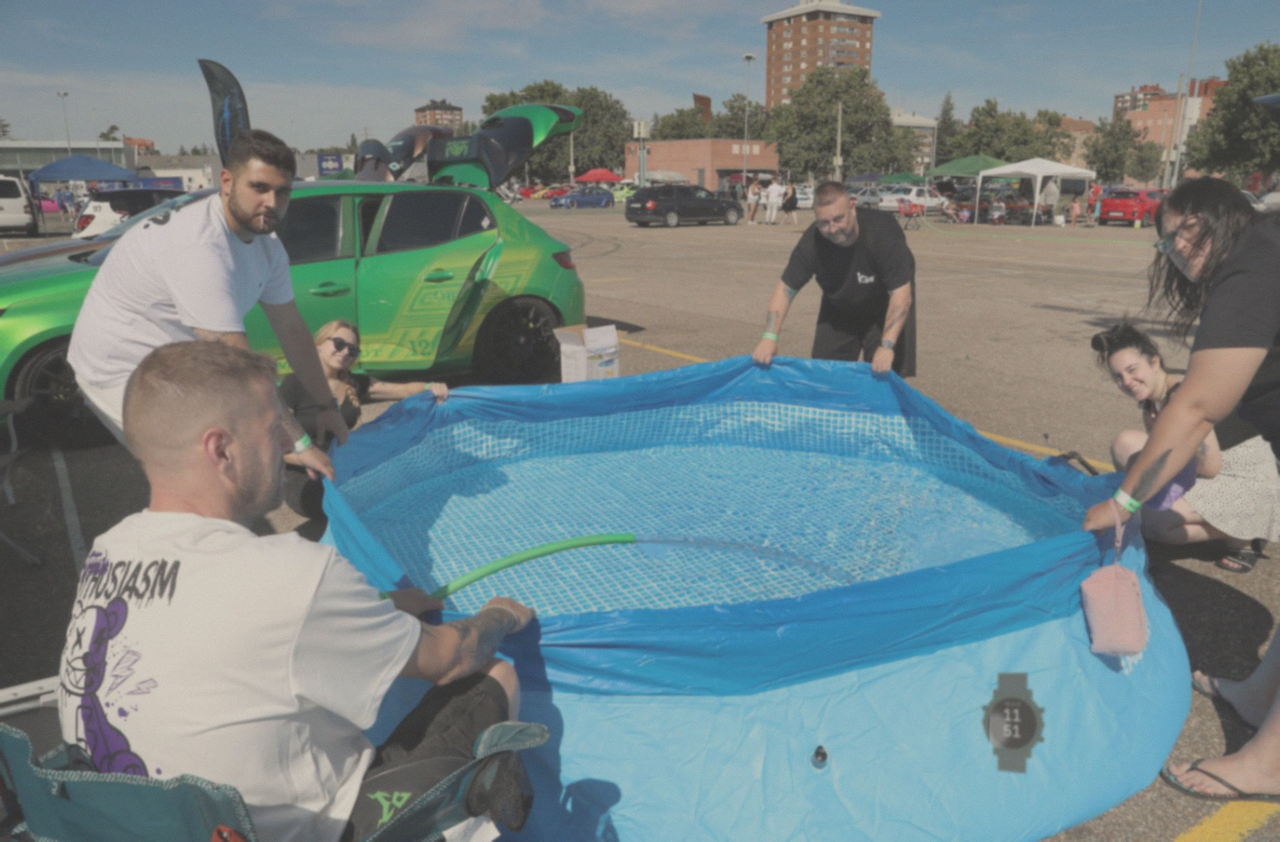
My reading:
**11:51**
